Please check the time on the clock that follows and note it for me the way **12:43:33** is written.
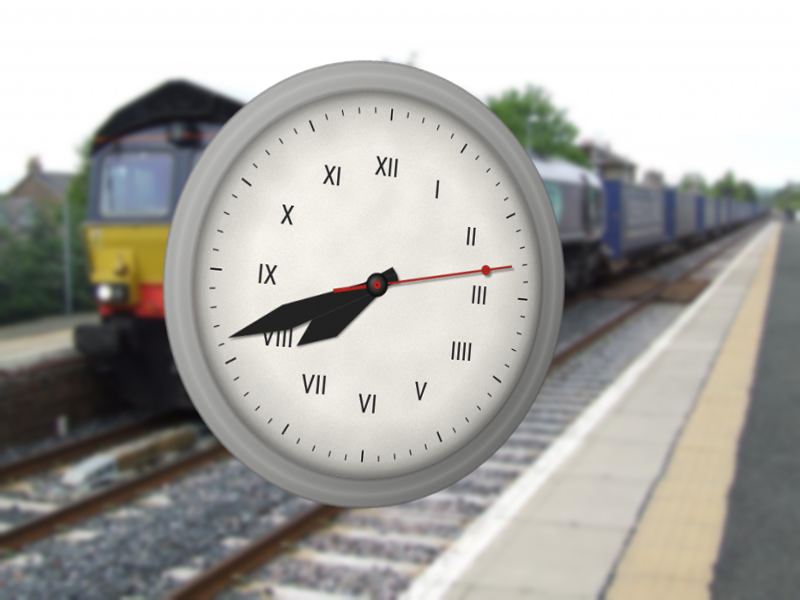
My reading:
**7:41:13**
